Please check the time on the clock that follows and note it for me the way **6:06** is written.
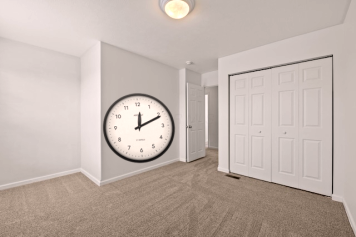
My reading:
**12:11**
